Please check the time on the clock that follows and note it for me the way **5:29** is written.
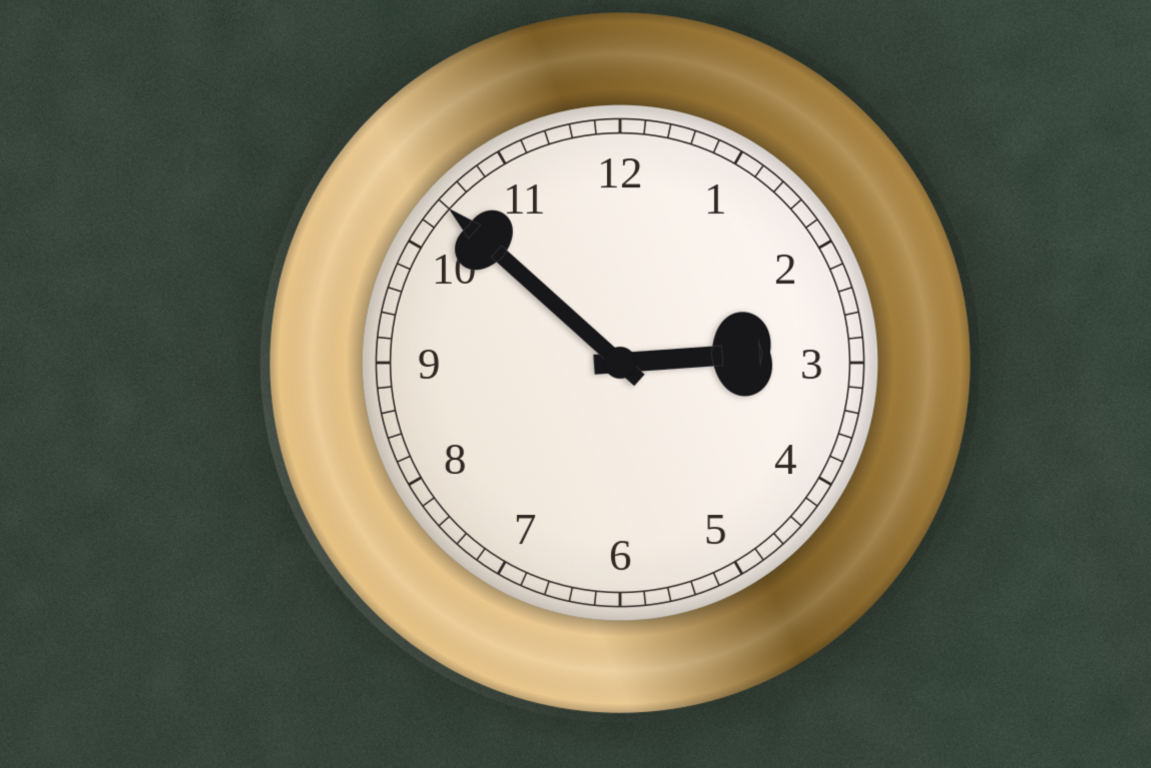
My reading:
**2:52**
